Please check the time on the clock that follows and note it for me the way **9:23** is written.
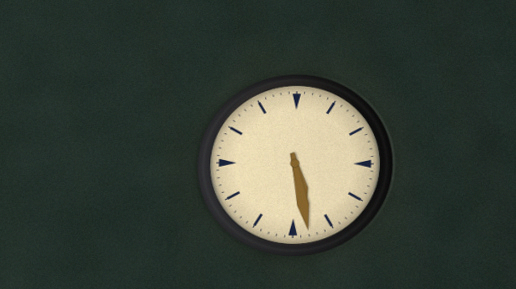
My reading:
**5:28**
